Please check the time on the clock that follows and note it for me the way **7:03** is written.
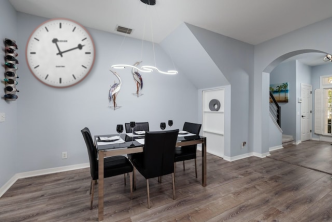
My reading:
**11:12**
